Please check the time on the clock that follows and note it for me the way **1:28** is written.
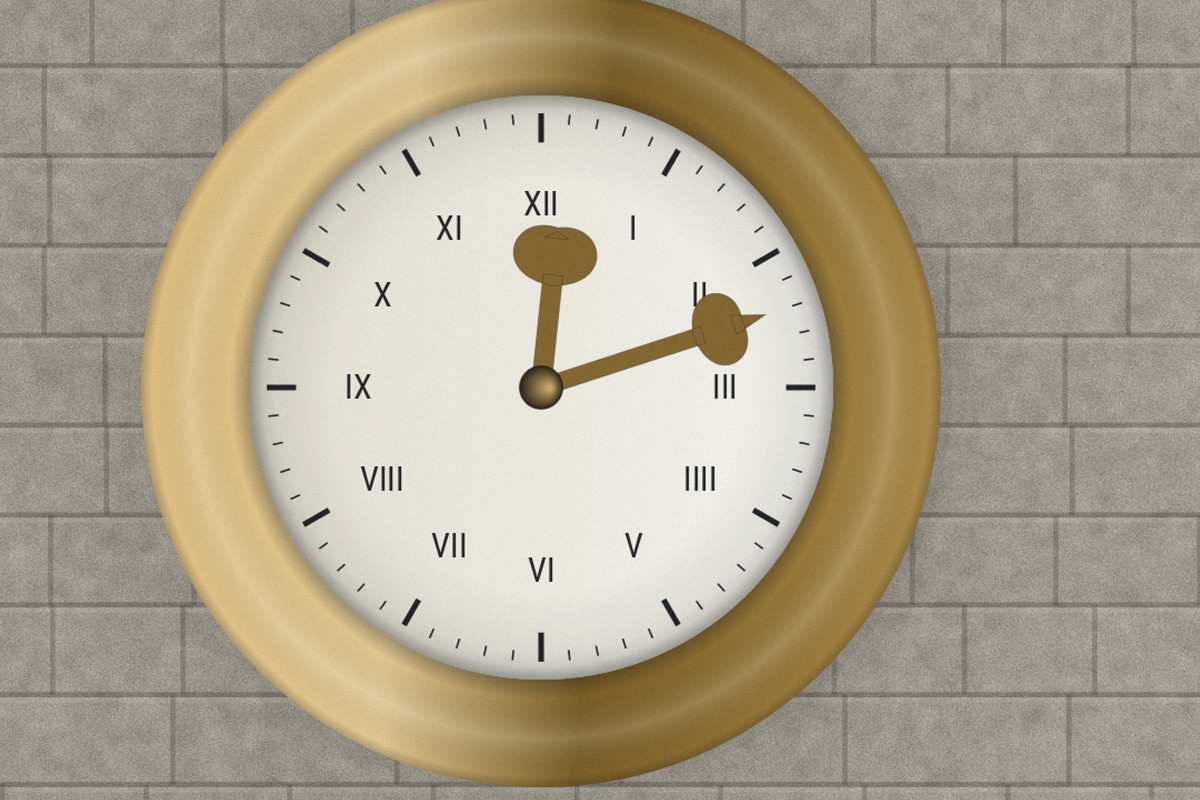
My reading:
**12:12**
